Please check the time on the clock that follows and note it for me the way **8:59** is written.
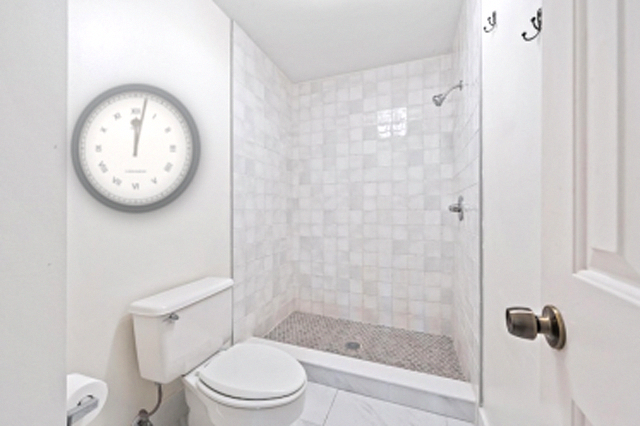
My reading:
**12:02**
